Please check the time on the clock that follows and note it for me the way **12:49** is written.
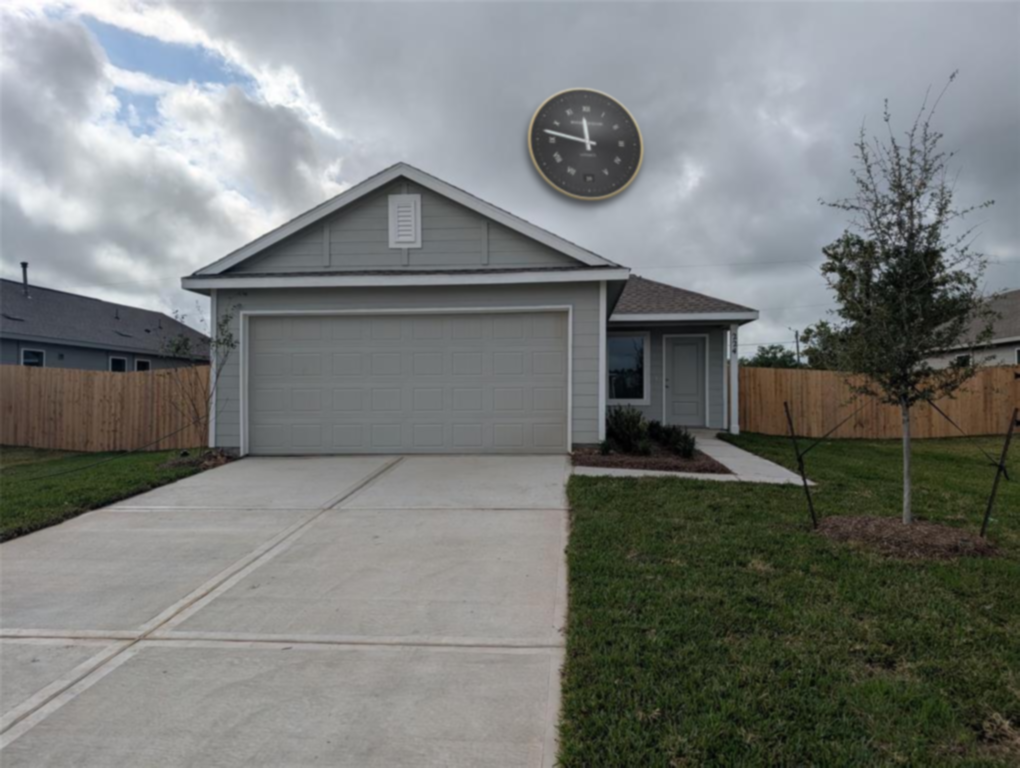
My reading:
**11:47**
